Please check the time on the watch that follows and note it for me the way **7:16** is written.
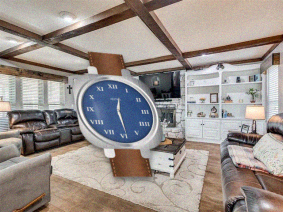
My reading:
**12:29**
